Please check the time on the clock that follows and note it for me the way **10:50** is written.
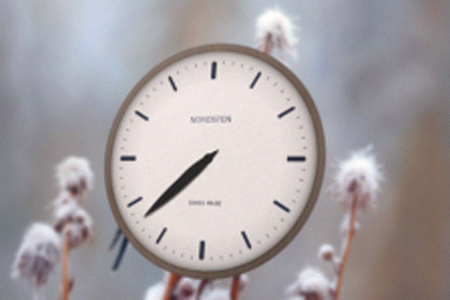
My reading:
**7:38**
